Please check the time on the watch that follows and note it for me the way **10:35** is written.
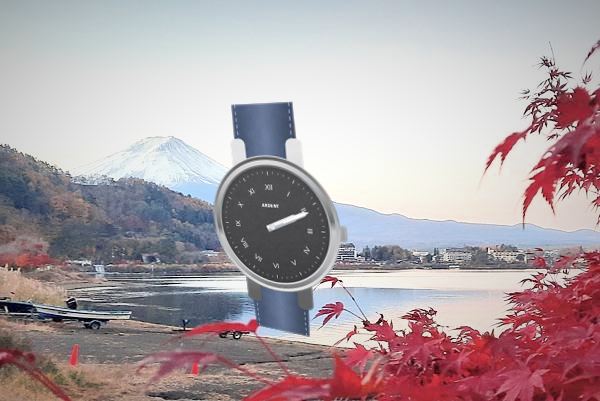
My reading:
**2:11**
